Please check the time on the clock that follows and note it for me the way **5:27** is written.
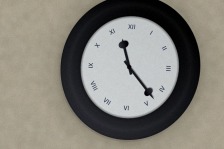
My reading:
**11:23**
